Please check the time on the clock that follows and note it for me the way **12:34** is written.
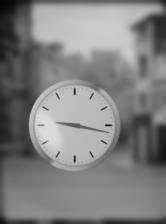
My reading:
**9:17**
